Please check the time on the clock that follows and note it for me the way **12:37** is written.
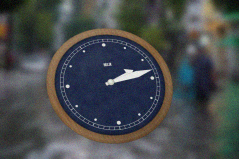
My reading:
**2:13**
